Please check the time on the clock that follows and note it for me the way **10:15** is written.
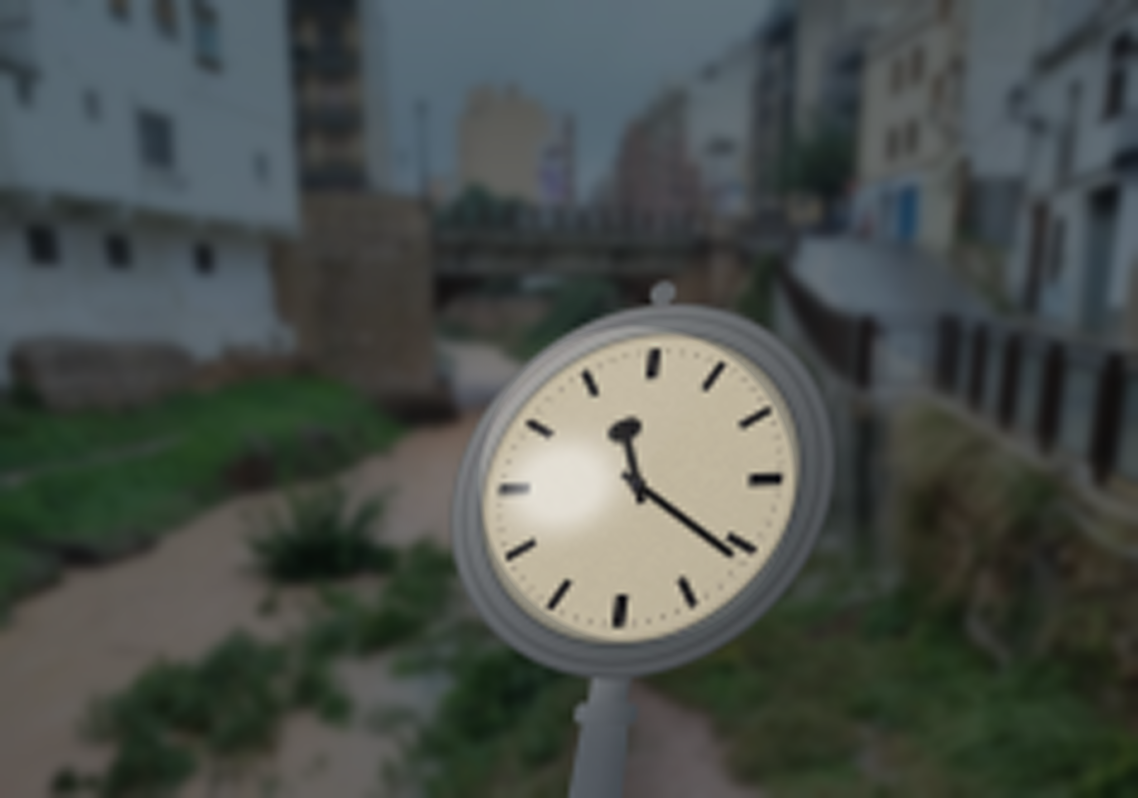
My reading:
**11:21**
